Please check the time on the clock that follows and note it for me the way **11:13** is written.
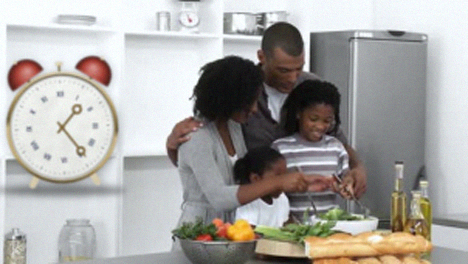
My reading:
**1:24**
